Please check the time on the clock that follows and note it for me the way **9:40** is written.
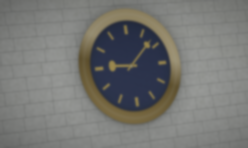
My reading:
**9:08**
